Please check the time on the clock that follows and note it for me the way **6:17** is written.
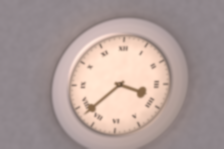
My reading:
**3:38**
